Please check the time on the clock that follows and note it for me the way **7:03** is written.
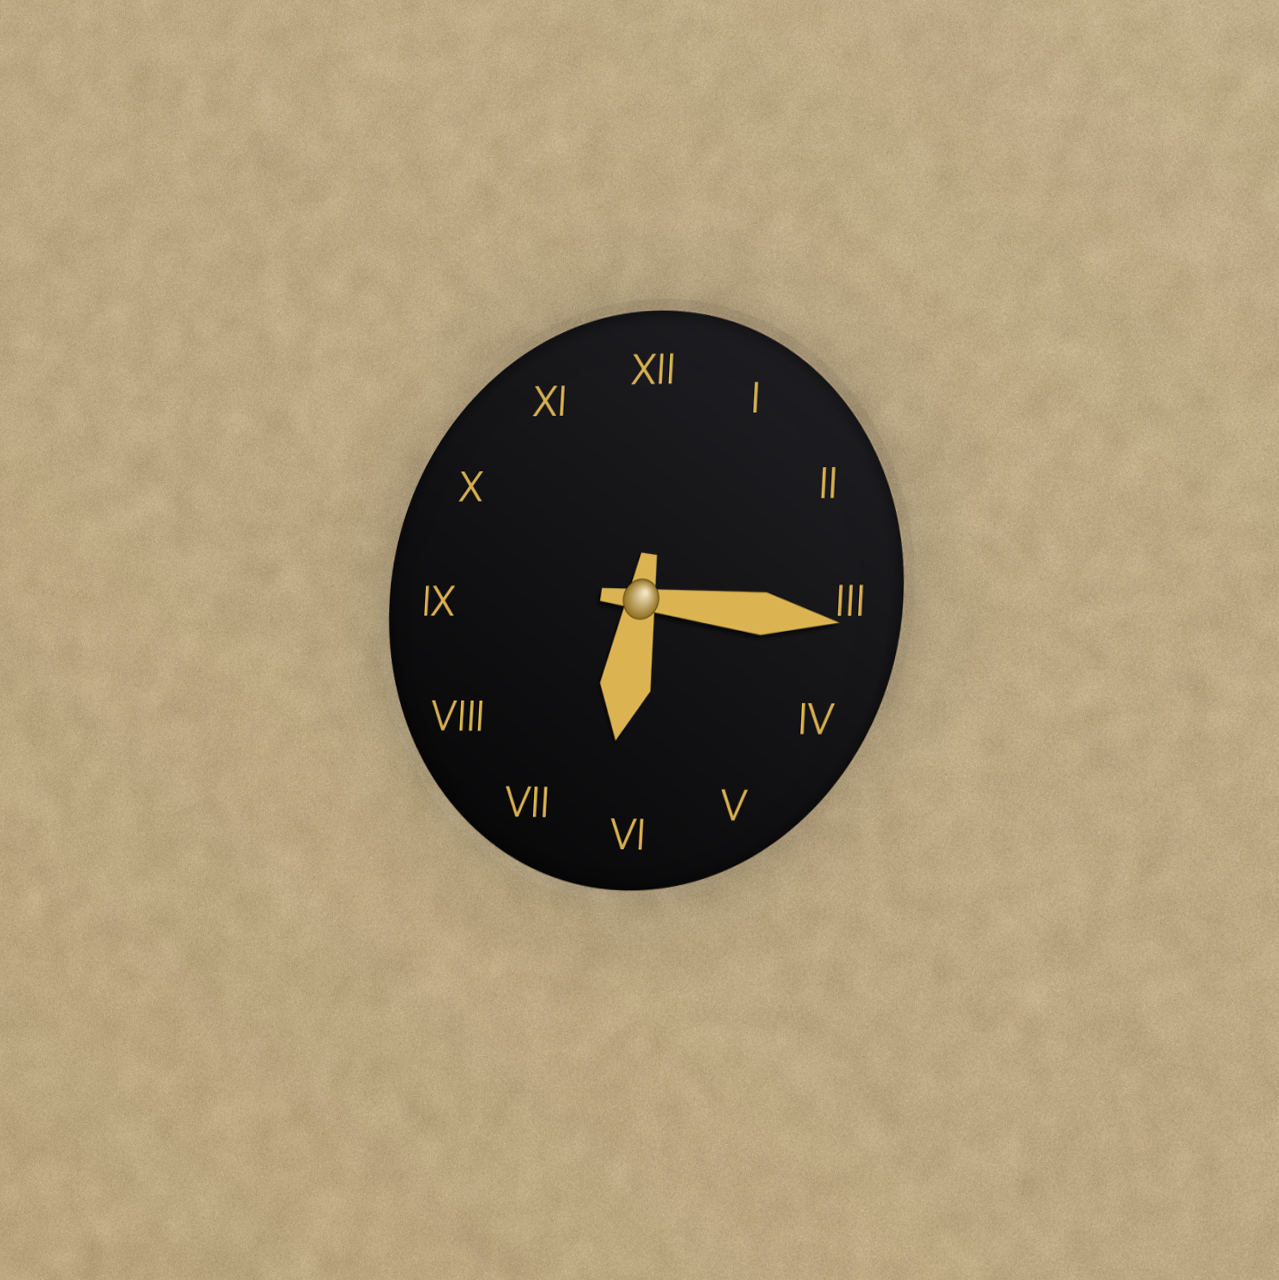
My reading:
**6:16**
